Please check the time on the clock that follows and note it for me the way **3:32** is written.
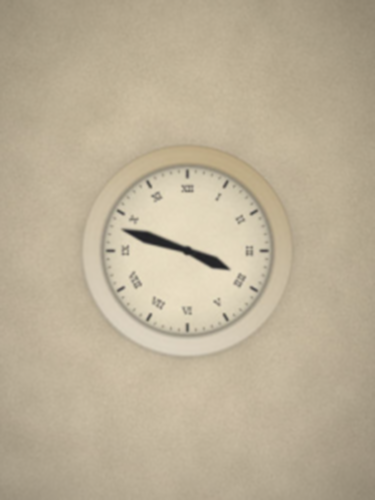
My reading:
**3:48**
